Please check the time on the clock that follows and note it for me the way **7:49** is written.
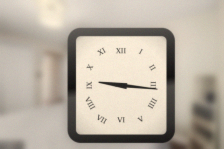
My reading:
**9:16**
